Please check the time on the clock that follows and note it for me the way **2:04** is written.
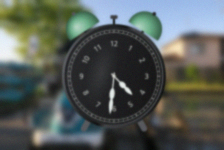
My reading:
**4:31**
